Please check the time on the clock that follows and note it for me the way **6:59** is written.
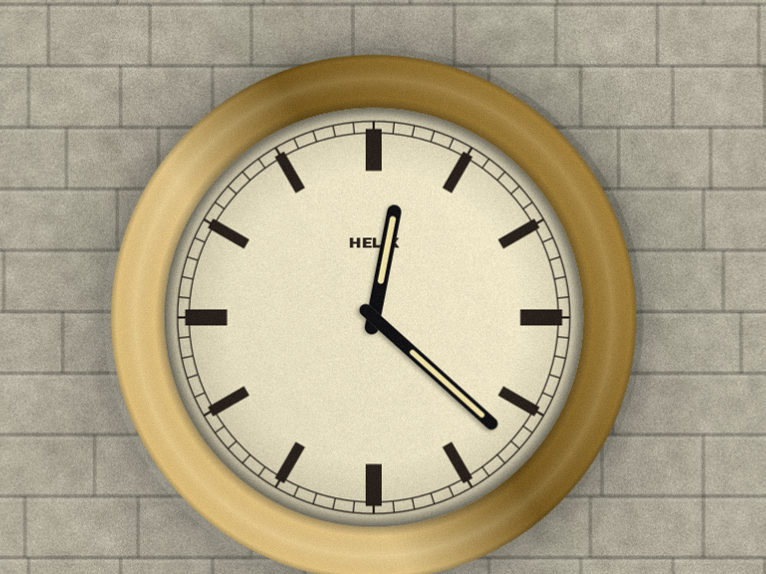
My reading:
**12:22**
